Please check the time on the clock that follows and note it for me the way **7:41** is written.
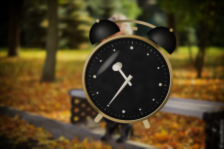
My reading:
**10:35**
